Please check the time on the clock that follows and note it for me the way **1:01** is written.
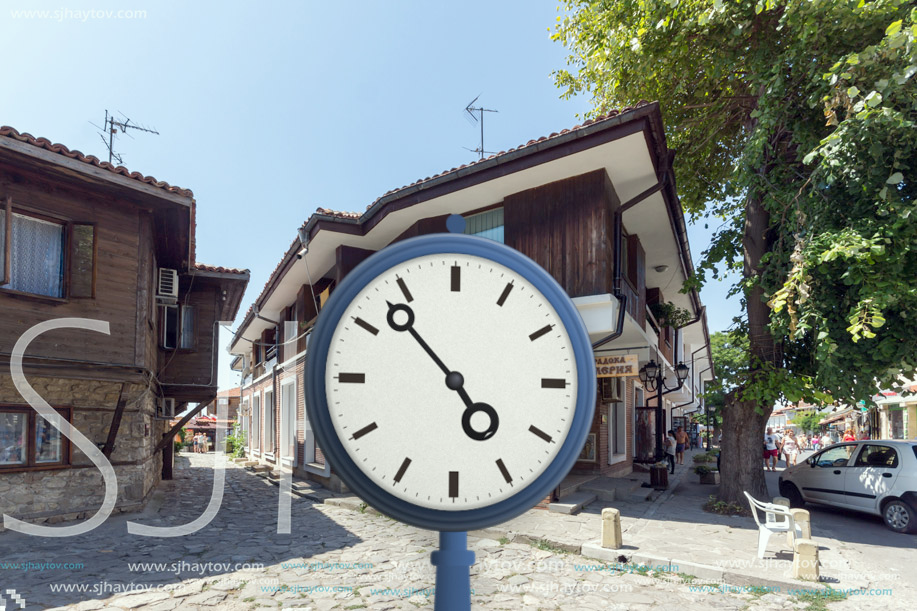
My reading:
**4:53**
